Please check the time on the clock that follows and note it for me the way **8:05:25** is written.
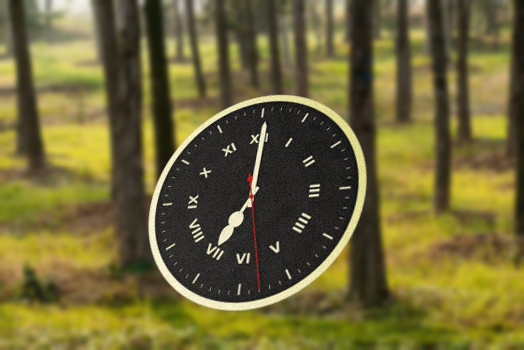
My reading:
**7:00:28**
